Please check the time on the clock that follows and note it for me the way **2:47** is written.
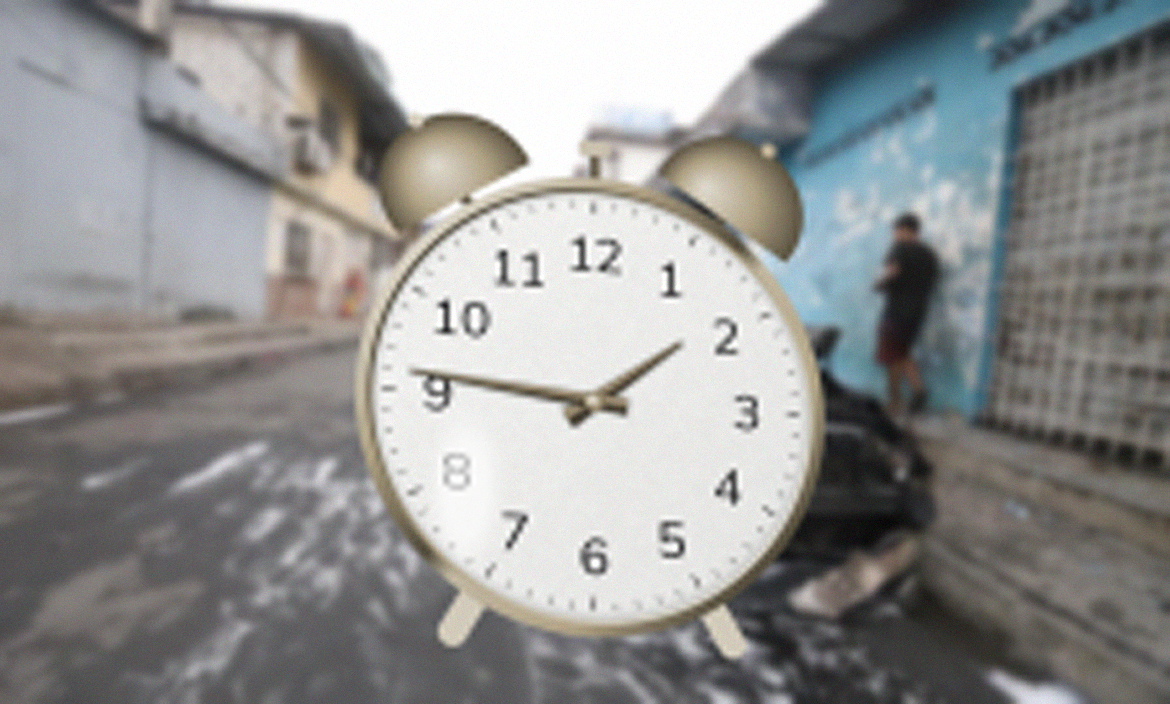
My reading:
**1:46**
